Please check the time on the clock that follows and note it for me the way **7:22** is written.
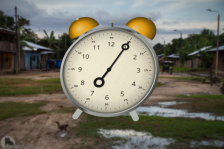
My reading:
**7:05**
